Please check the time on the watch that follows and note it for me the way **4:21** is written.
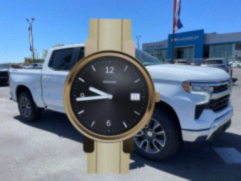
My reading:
**9:44**
